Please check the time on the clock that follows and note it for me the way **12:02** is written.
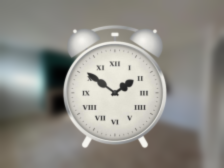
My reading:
**1:51**
